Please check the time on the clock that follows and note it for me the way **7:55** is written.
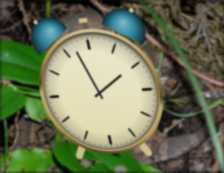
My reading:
**1:57**
